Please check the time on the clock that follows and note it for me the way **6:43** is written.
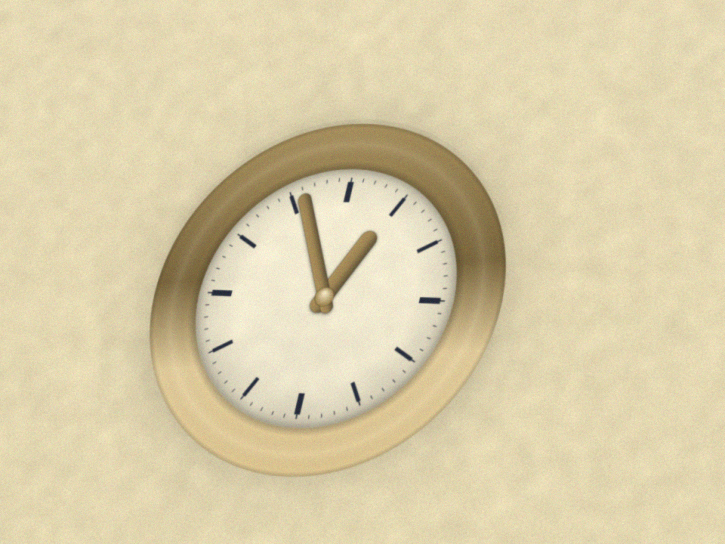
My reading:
**12:56**
